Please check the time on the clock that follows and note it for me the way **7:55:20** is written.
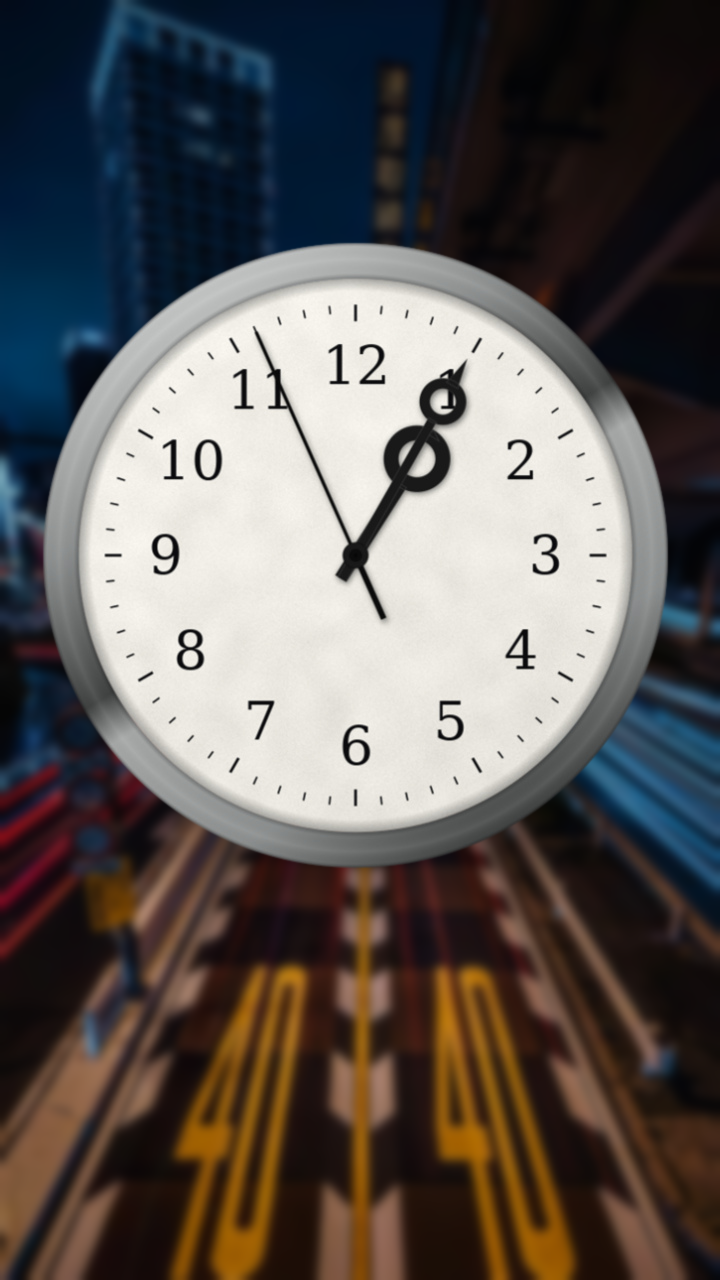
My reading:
**1:04:56**
